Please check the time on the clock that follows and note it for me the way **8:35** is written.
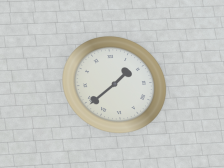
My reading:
**1:39**
